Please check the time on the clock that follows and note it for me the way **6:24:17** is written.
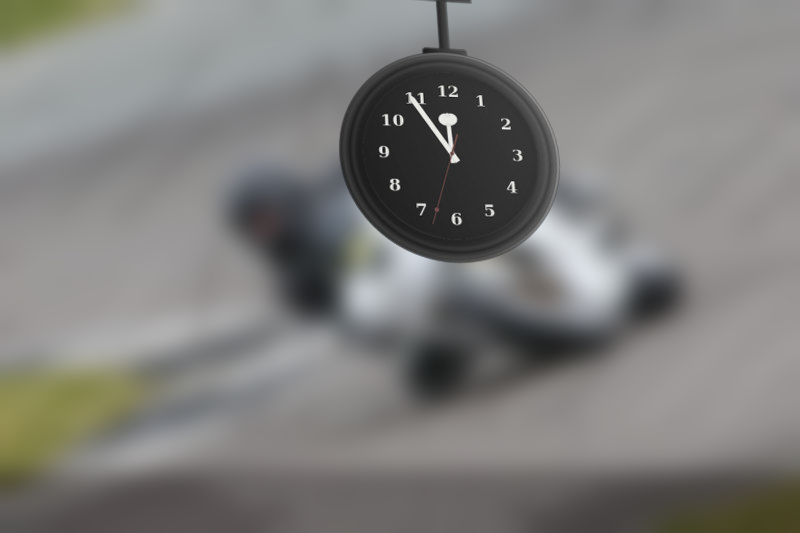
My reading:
**11:54:33**
